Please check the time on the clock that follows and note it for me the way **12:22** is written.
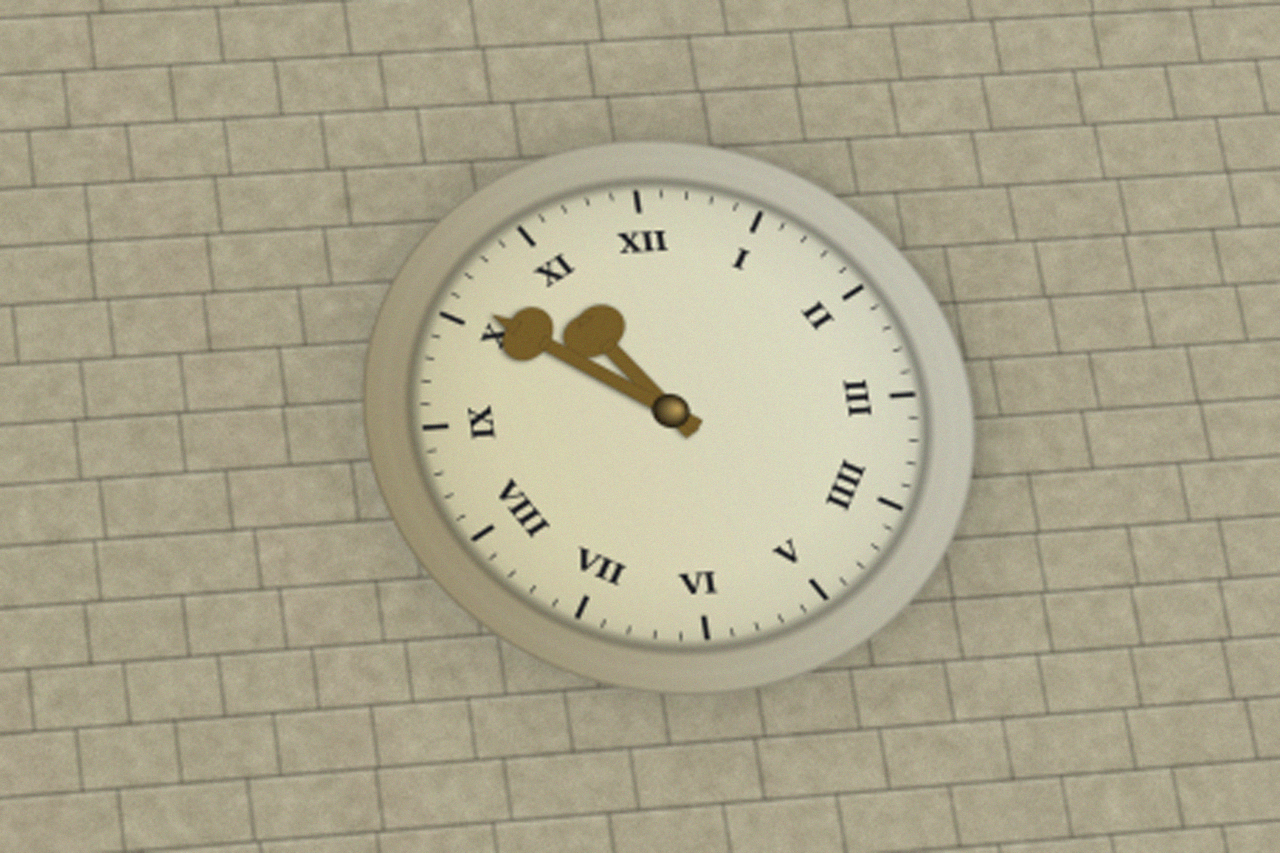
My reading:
**10:51**
